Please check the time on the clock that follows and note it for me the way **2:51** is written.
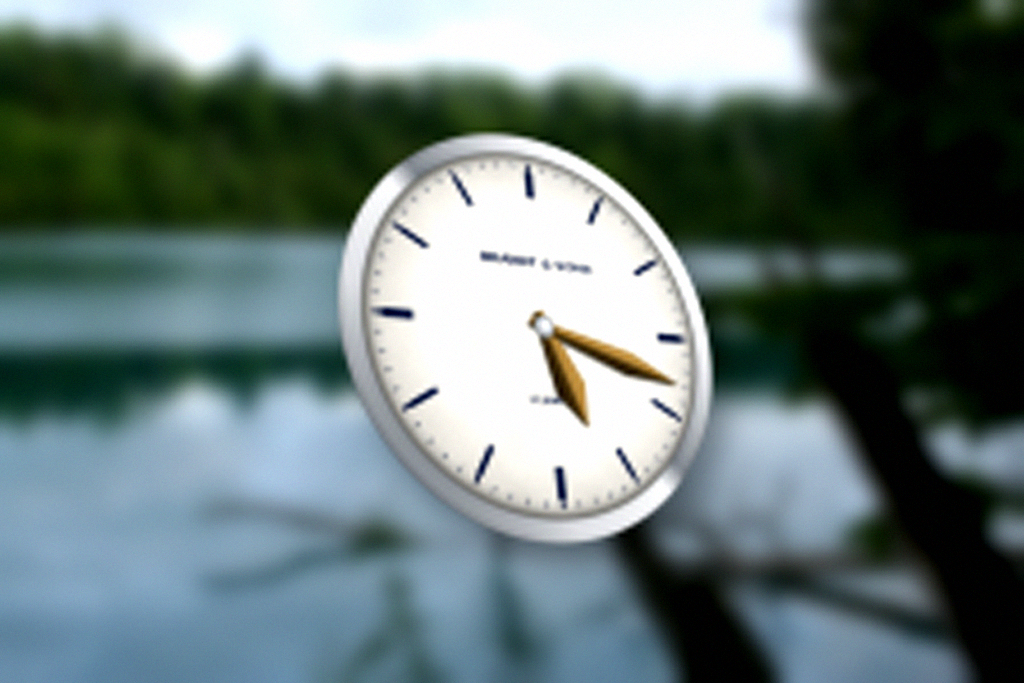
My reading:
**5:18**
